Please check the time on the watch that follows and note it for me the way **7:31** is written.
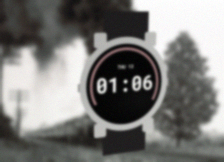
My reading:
**1:06**
